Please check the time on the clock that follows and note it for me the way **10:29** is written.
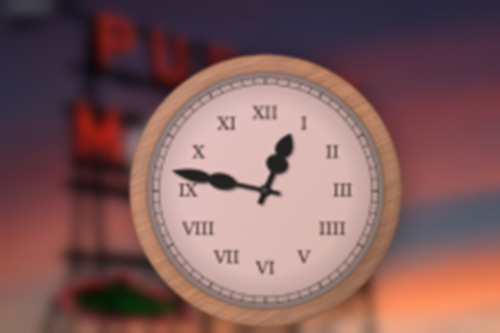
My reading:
**12:47**
